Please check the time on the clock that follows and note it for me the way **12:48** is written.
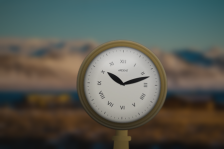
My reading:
**10:12**
